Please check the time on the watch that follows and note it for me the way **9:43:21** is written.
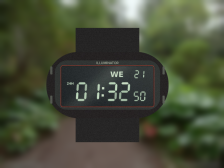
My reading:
**1:32:50**
